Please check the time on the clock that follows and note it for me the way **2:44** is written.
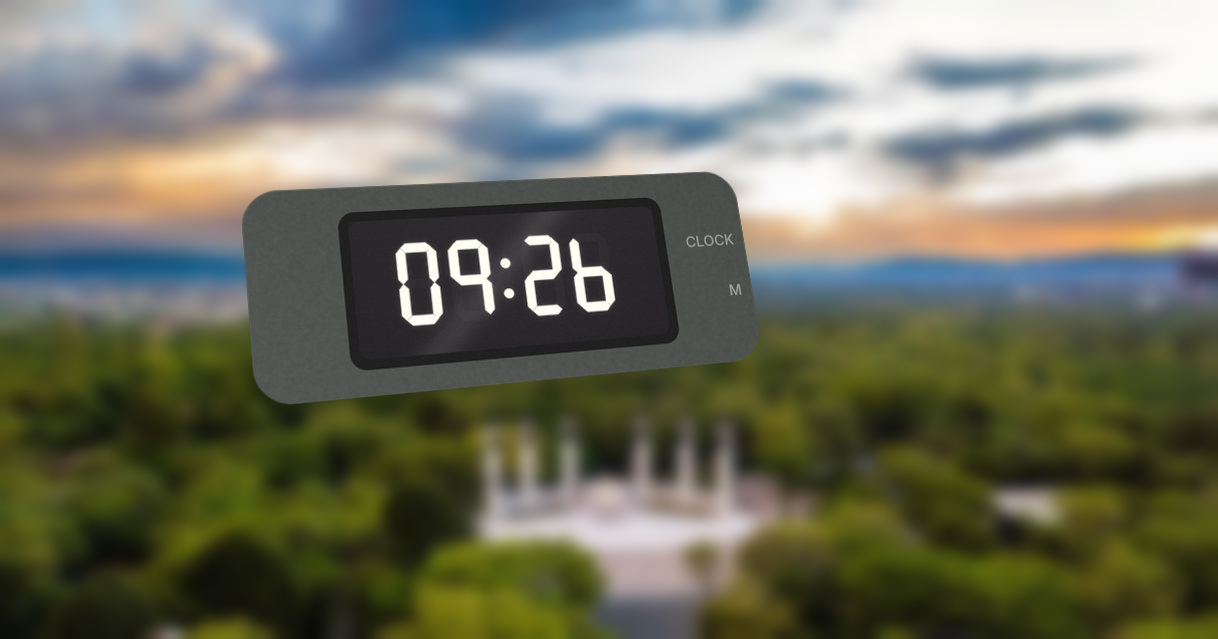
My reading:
**9:26**
